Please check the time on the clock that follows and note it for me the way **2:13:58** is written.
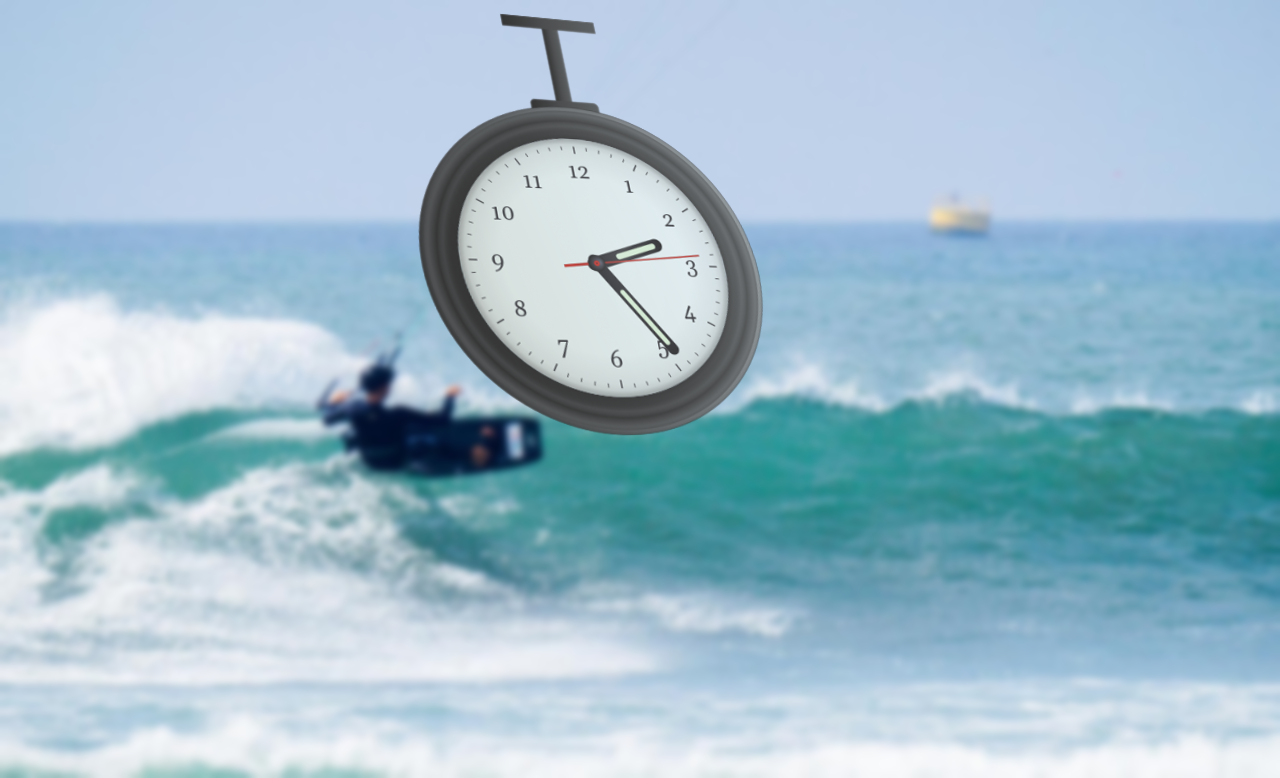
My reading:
**2:24:14**
